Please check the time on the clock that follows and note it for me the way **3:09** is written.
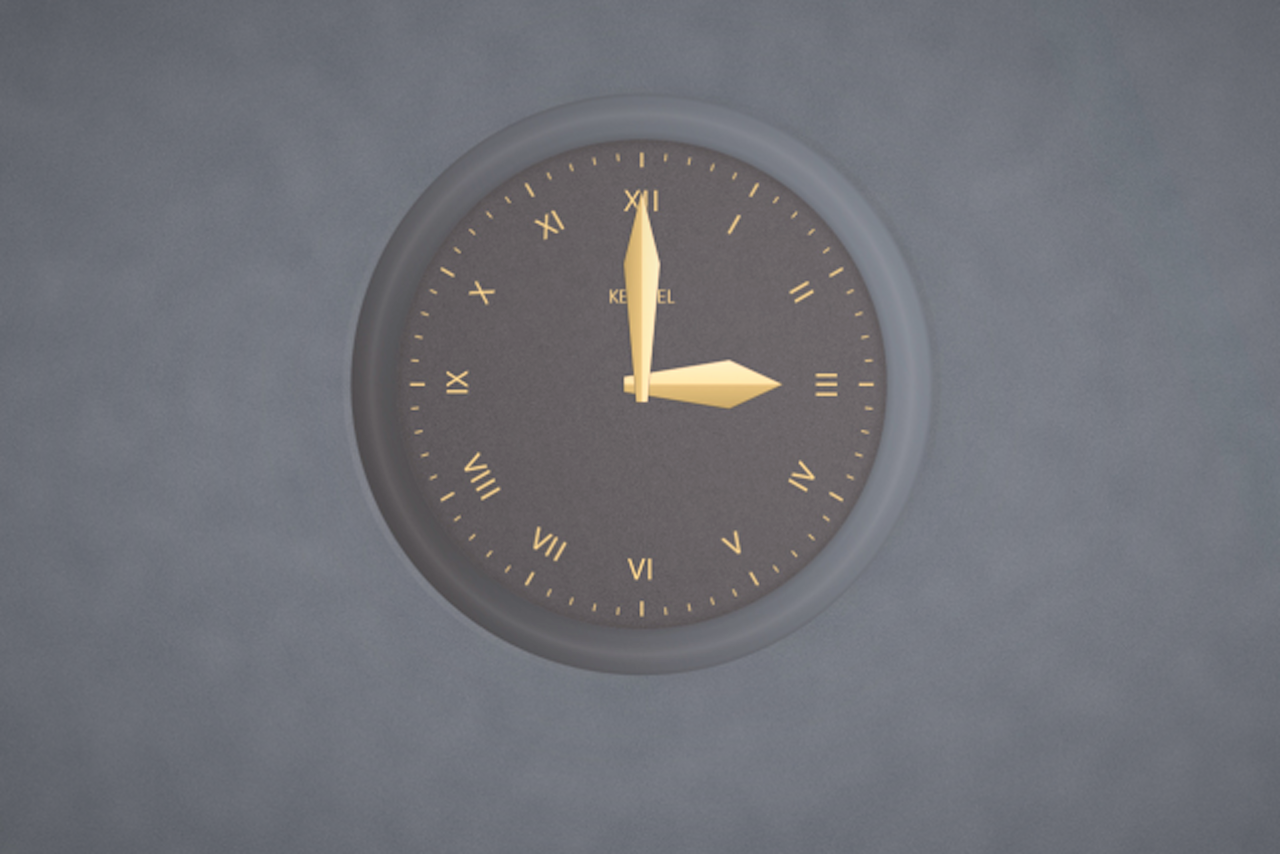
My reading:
**3:00**
